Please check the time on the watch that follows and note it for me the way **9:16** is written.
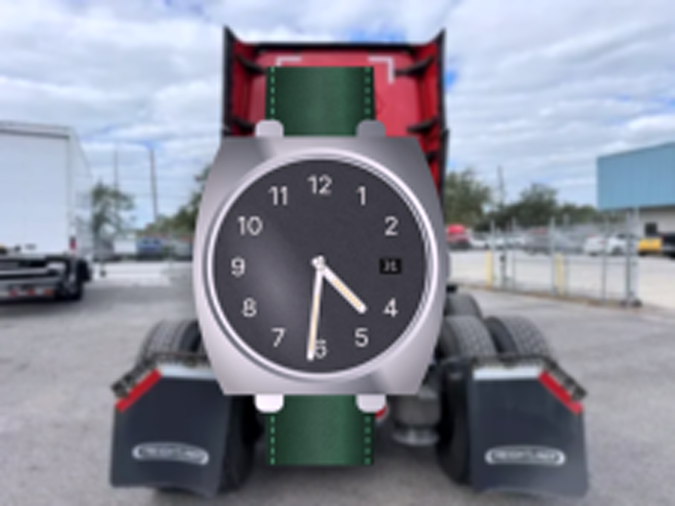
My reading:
**4:31**
